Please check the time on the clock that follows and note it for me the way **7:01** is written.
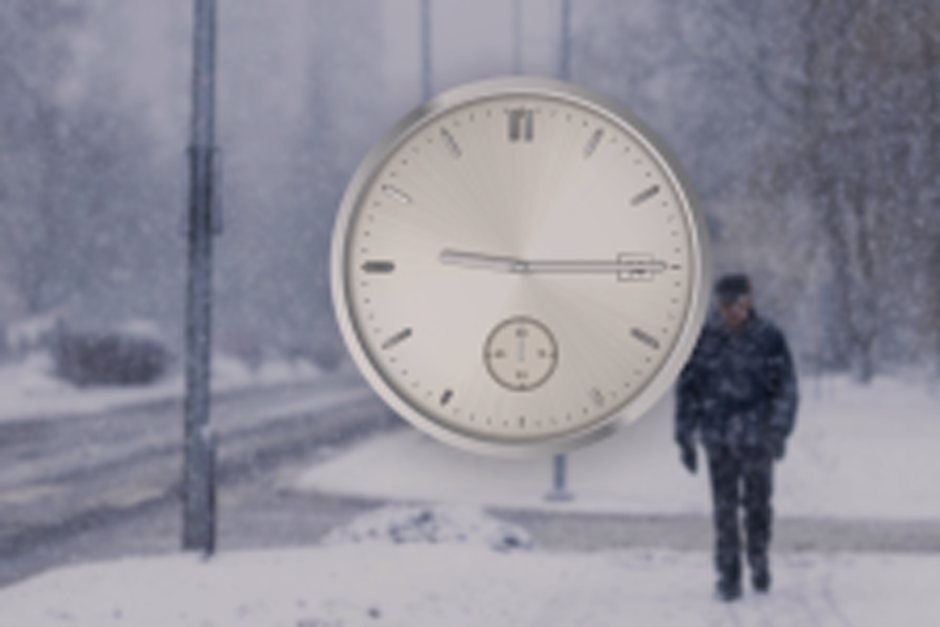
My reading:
**9:15**
